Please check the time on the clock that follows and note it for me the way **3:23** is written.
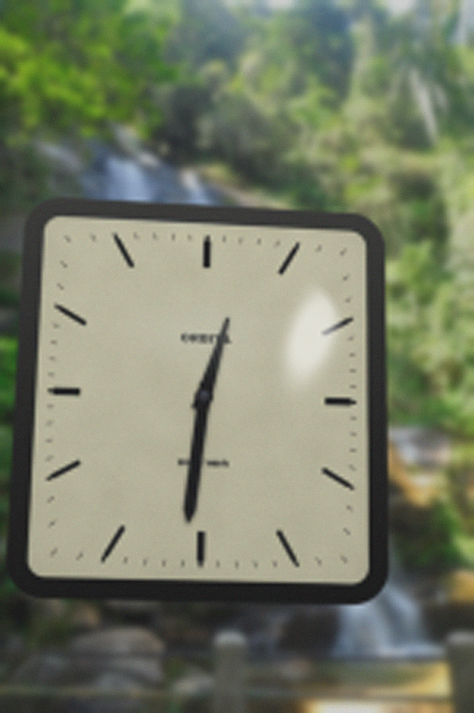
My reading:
**12:31**
